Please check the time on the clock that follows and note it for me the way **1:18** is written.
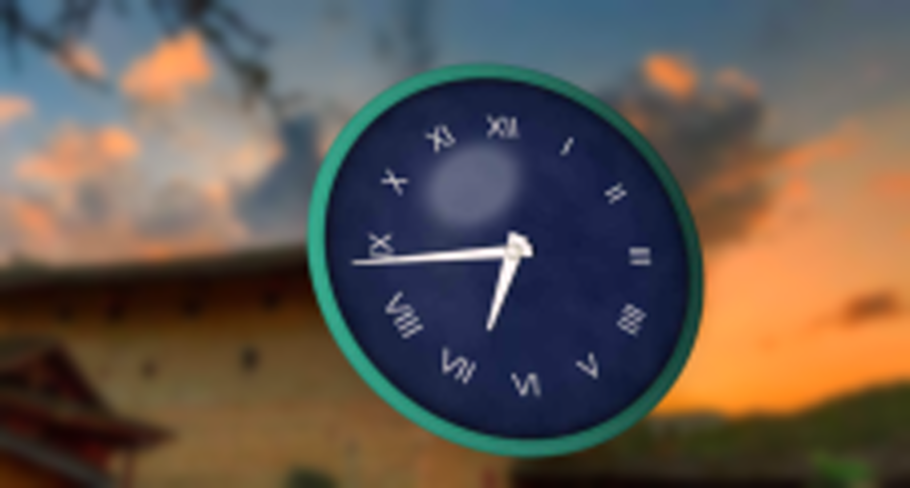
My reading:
**6:44**
